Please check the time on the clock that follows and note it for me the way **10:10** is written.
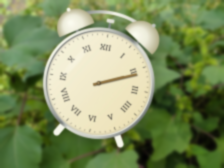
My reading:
**2:11**
